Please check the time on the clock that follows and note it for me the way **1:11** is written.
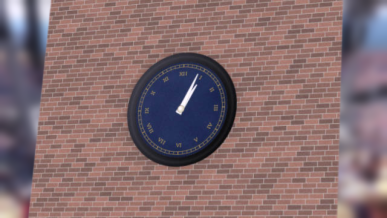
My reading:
**1:04**
